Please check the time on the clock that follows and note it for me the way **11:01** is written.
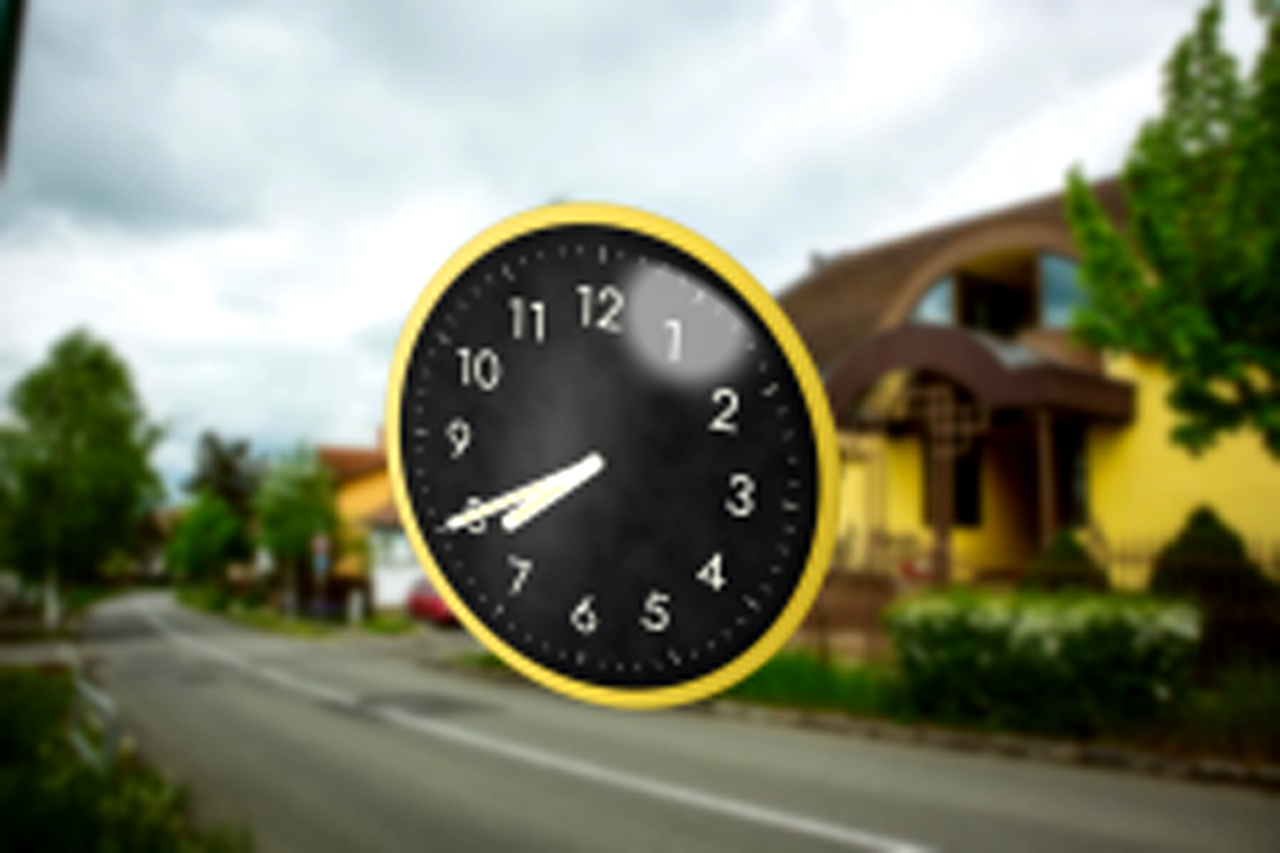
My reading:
**7:40**
